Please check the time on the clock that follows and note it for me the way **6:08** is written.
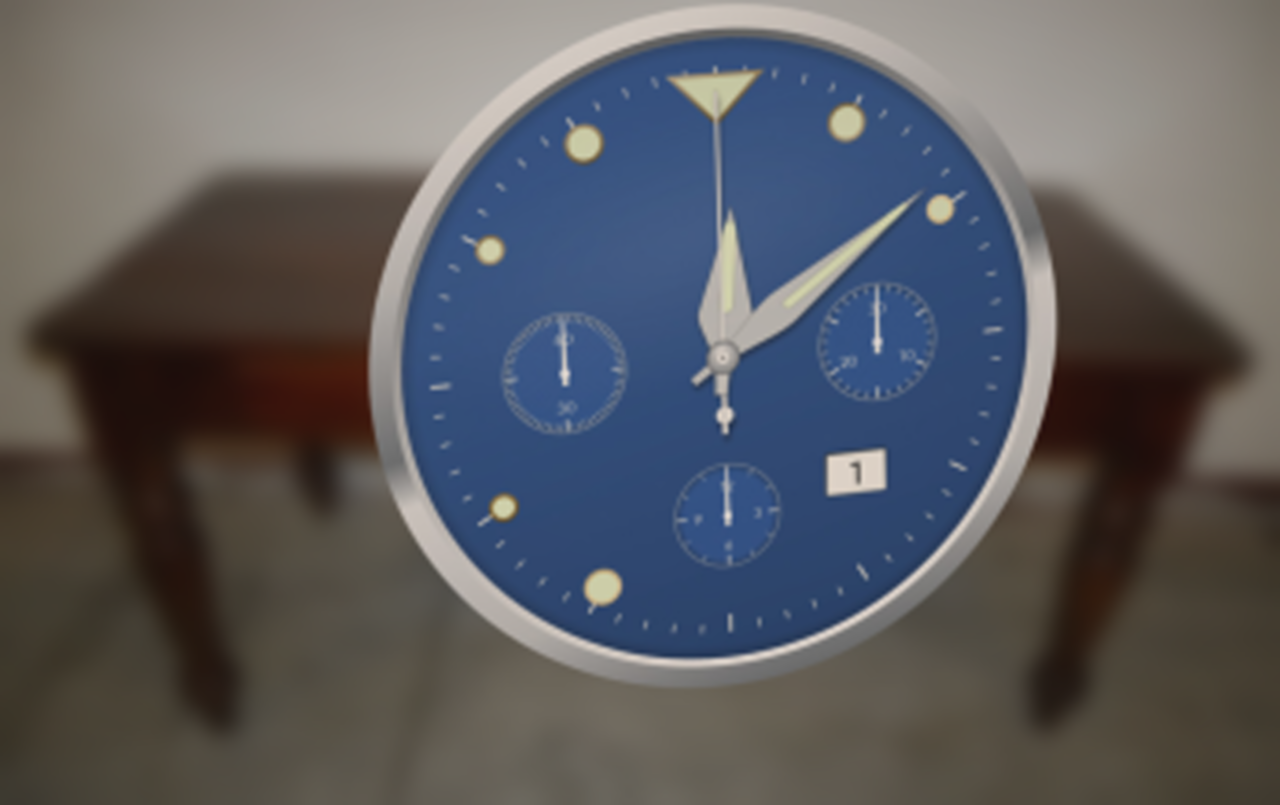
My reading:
**12:09**
